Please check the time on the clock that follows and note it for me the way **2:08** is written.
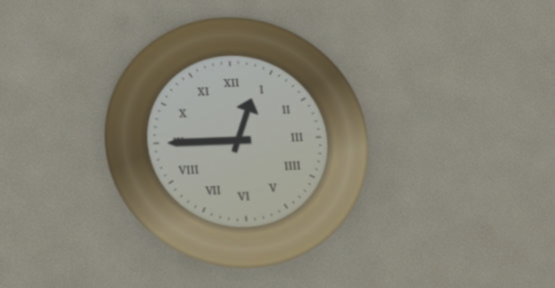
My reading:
**12:45**
